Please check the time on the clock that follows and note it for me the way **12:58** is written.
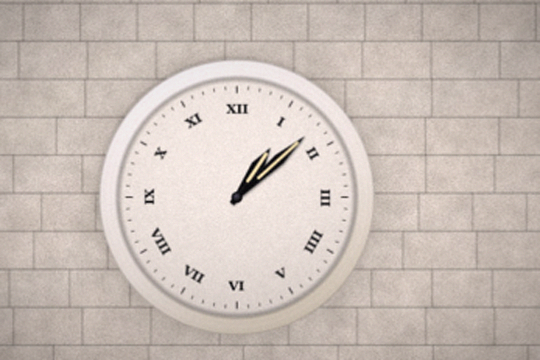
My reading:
**1:08**
